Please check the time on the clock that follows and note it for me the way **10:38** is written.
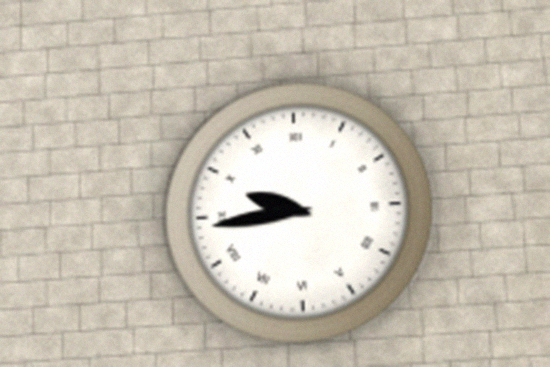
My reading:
**9:44**
